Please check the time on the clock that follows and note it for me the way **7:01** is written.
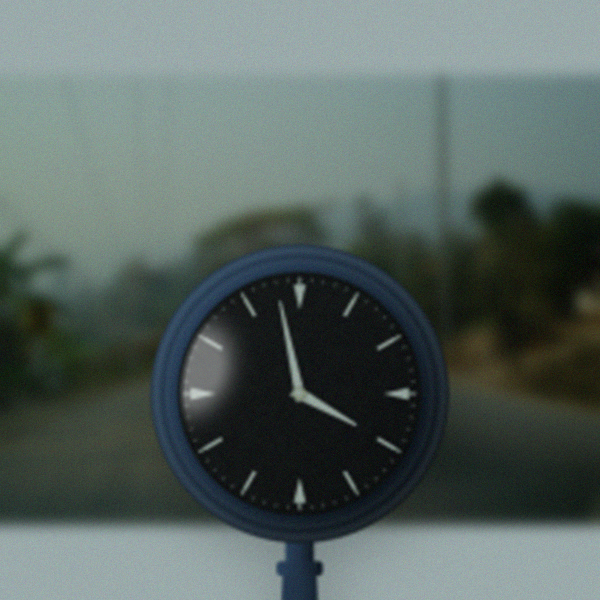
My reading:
**3:58**
